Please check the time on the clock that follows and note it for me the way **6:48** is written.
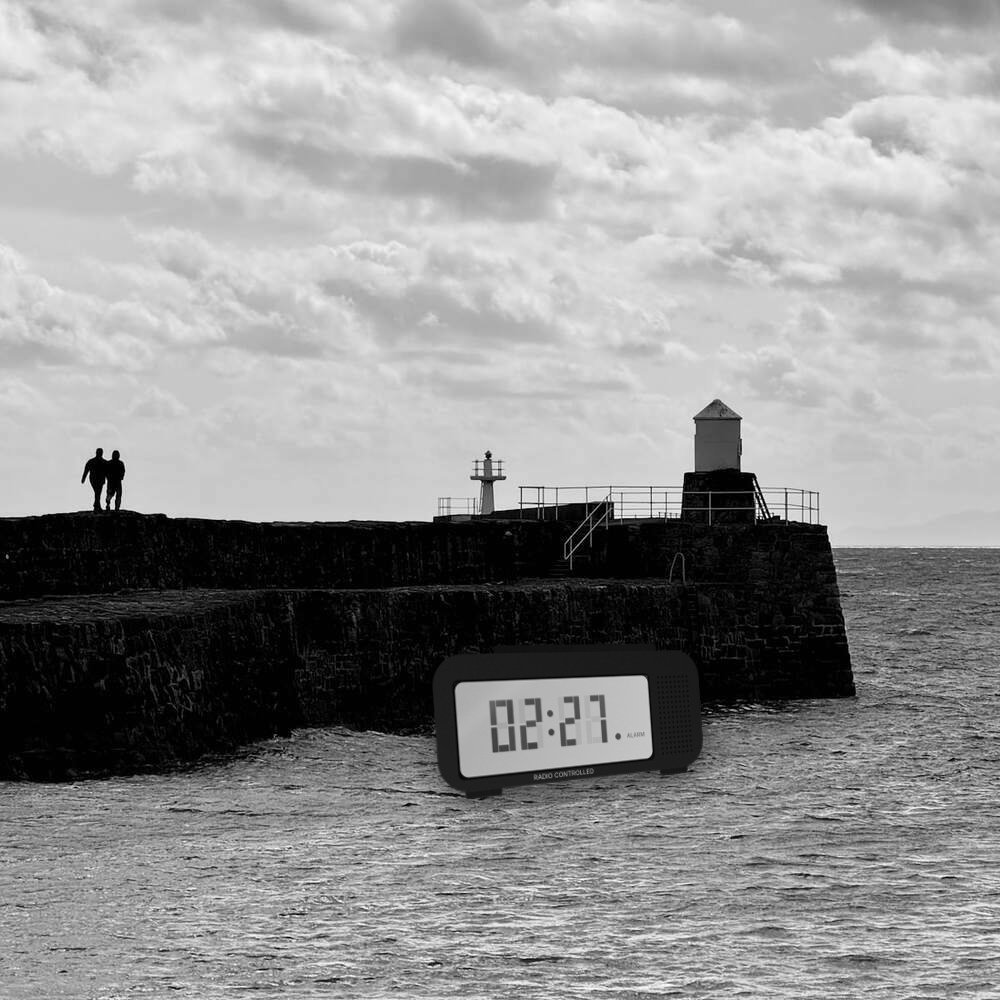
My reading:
**2:27**
